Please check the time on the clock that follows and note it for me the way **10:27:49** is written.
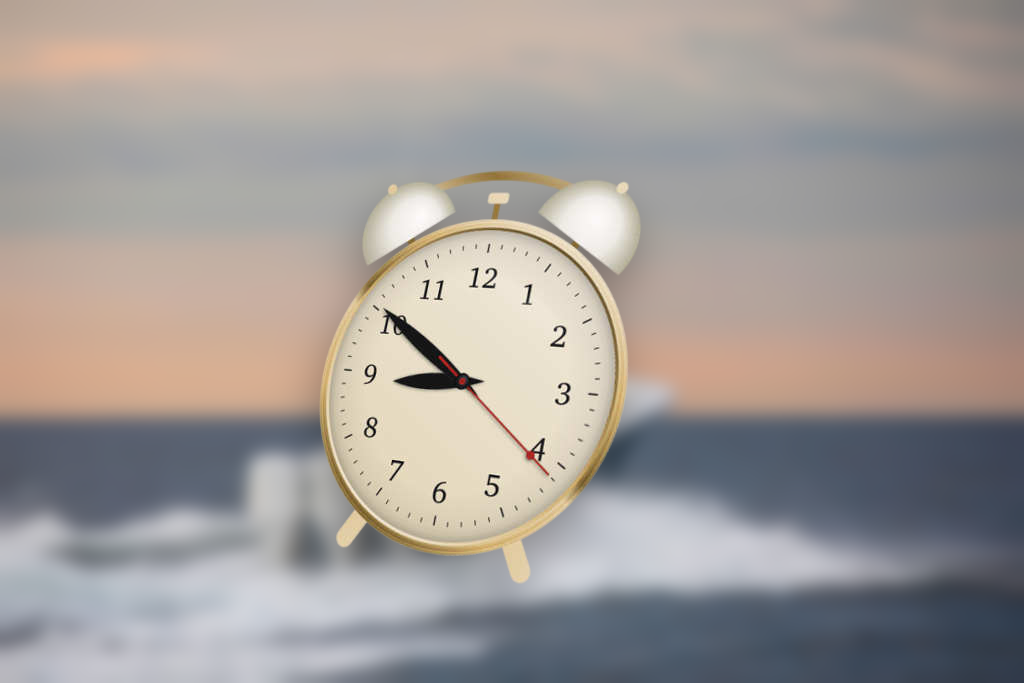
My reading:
**8:50:21**
